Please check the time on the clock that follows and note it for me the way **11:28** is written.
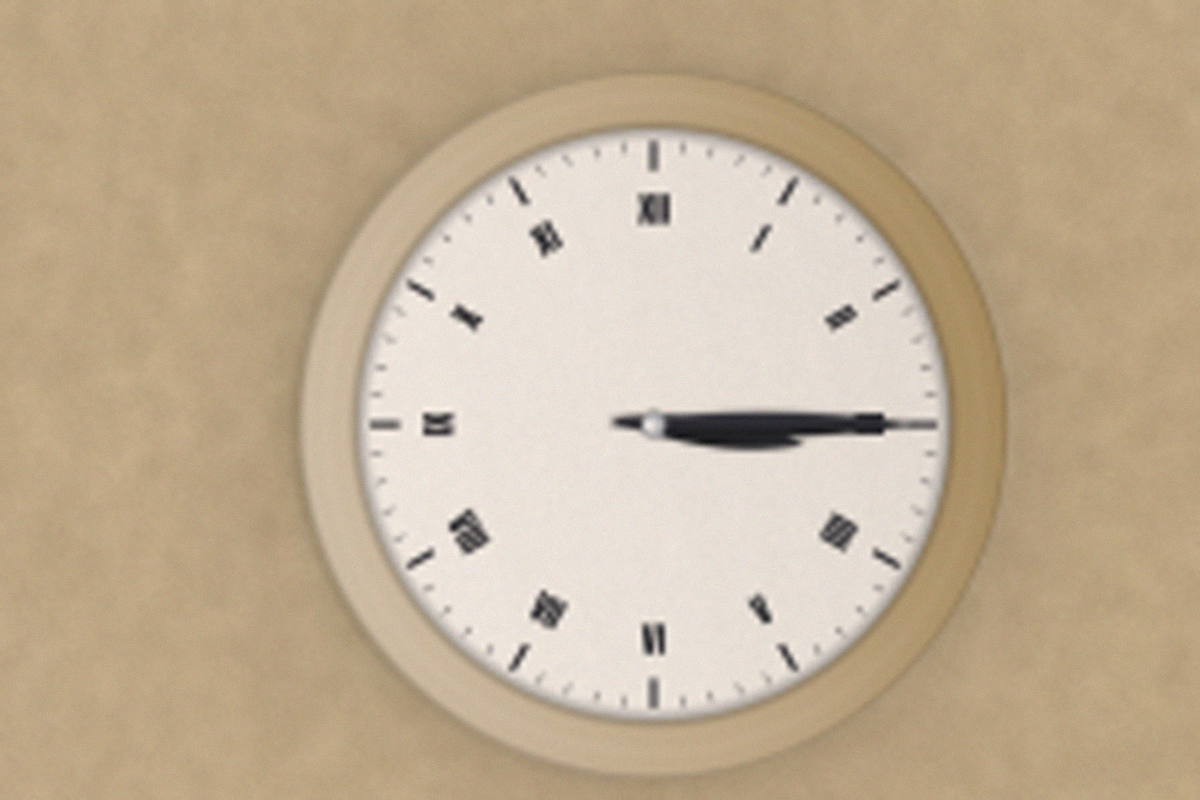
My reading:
**3:15**
